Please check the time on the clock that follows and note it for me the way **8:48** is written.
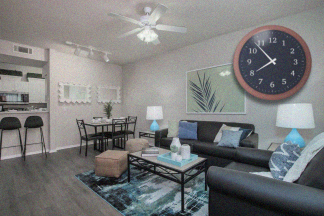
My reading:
**7:53**
